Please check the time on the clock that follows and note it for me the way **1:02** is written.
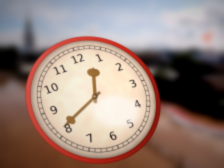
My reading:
**12:41**
